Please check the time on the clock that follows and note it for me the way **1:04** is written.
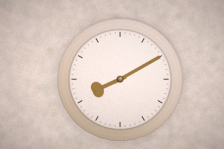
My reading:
**8:10**
